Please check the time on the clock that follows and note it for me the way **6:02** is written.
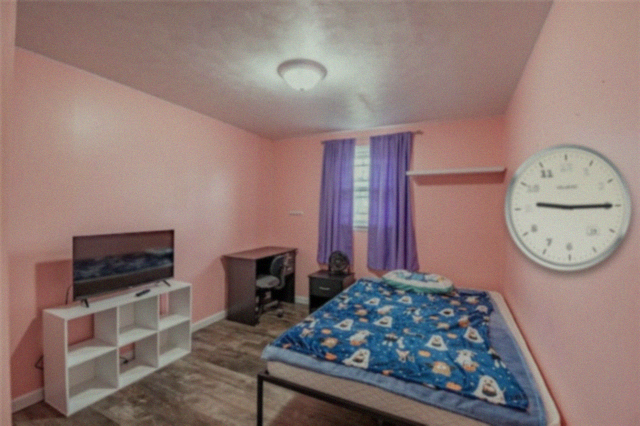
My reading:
**9:15**
